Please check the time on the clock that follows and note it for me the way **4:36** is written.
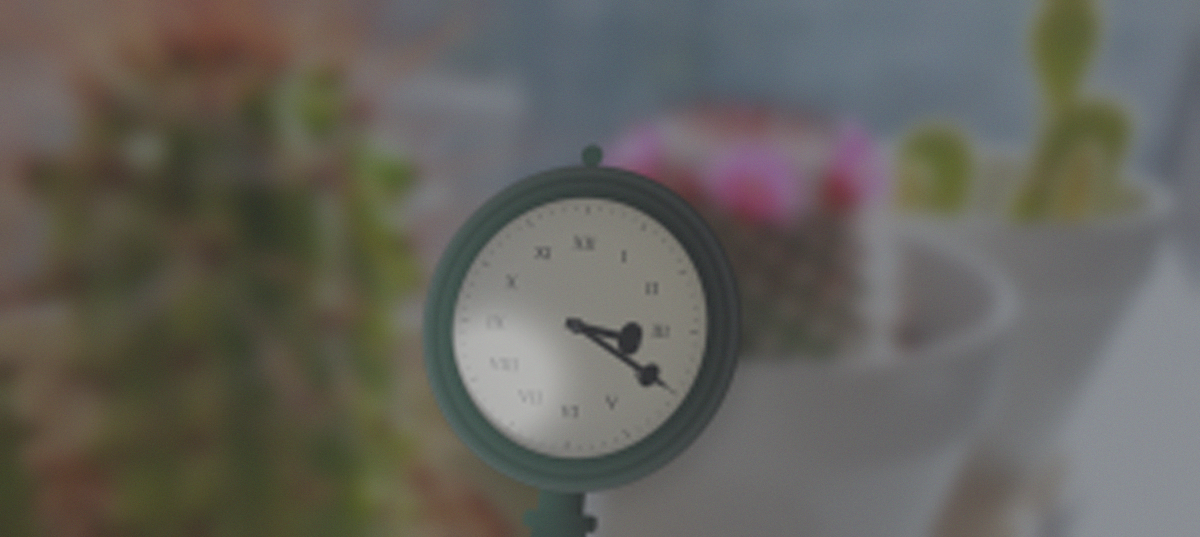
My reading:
**3:20**
